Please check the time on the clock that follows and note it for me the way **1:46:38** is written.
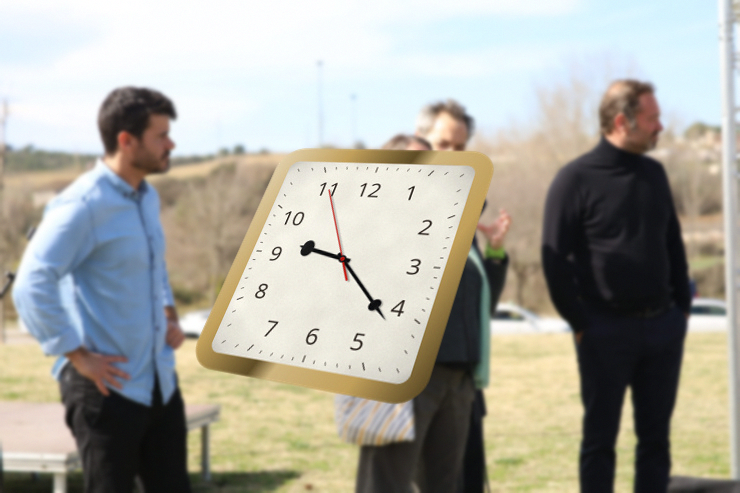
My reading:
**9:21:55**
